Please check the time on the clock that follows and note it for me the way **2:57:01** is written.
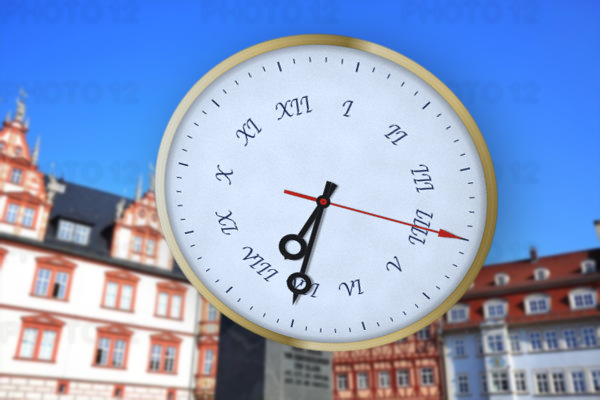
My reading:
**7:35:20**
